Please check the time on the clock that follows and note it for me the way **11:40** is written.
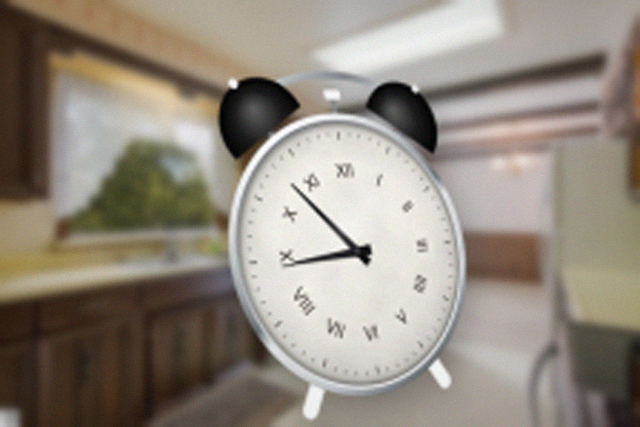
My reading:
**8:53**
